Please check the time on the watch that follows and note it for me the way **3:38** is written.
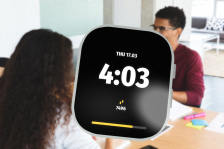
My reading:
**4:03**
